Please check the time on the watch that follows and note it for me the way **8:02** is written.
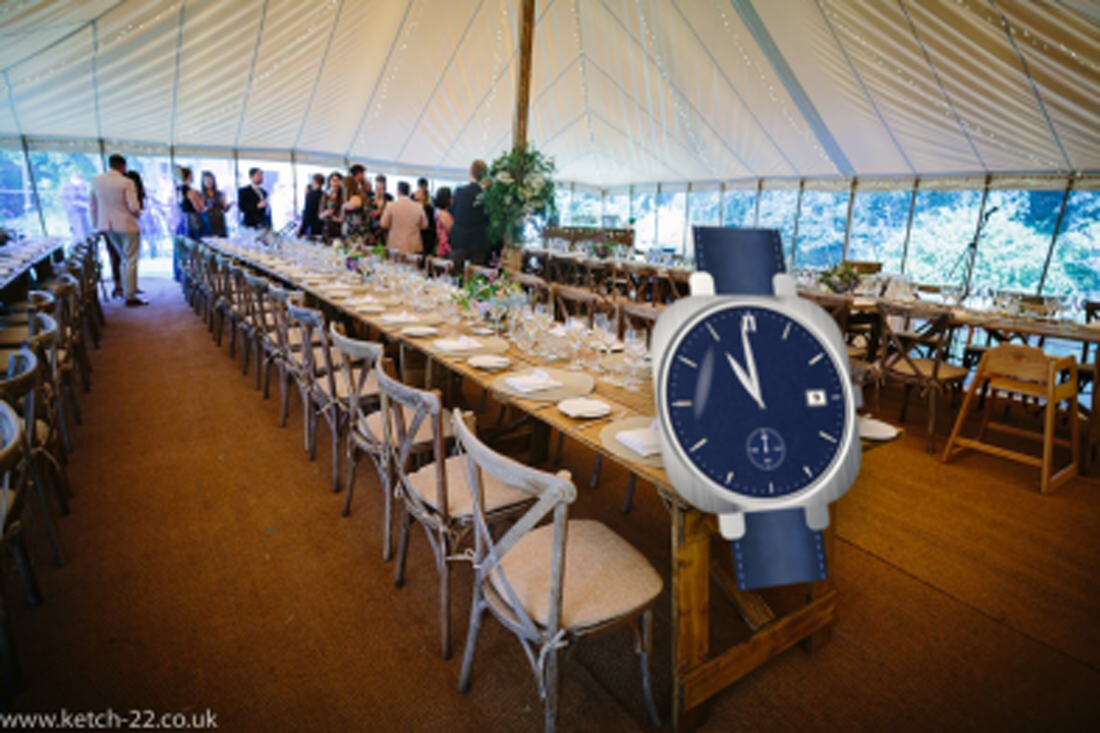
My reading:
**10:59**
